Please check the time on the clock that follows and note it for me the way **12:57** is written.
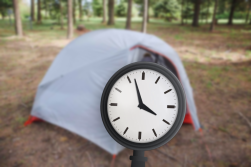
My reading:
**3:57**
